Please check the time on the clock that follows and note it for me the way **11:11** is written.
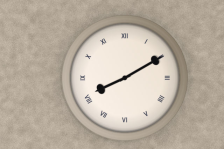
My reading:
**8:10**
